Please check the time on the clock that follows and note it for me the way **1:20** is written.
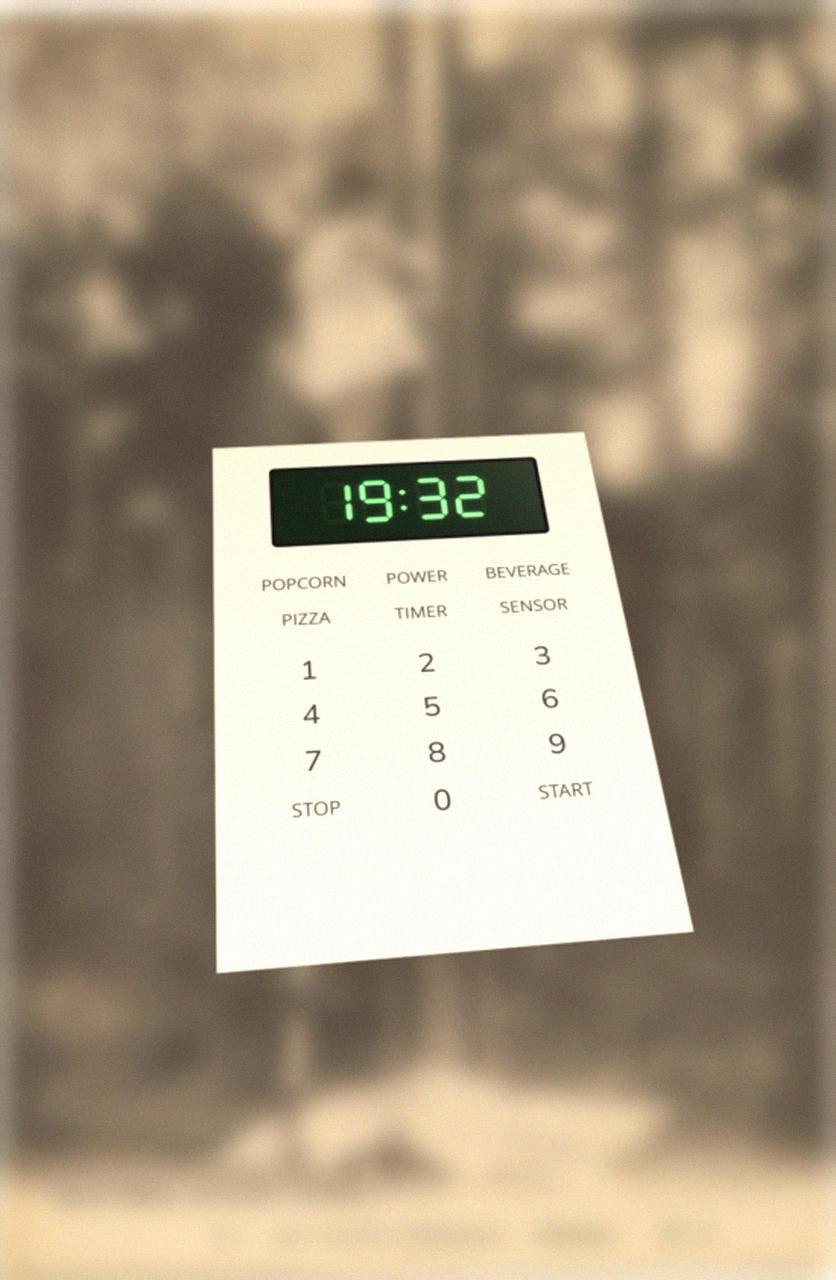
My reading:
**19:32**
